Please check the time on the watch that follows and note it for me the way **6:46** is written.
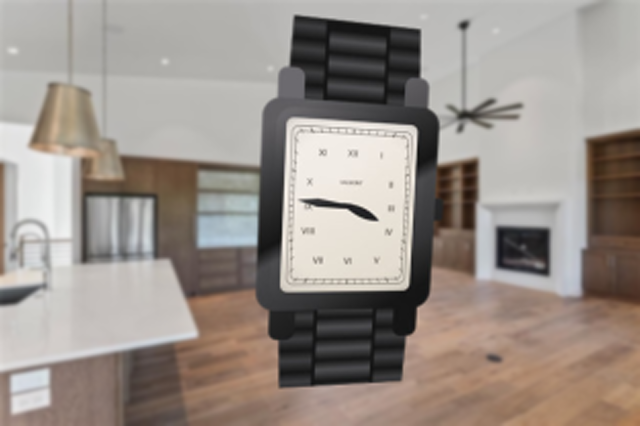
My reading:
**3:46**
